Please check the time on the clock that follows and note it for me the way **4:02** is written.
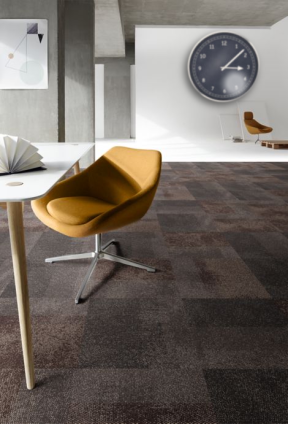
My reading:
**3:08**
